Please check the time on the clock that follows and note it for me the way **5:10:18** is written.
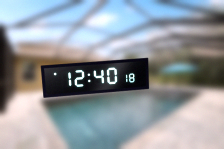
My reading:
**12:40:18**
